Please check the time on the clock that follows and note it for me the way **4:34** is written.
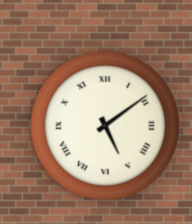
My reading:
**5:09**
